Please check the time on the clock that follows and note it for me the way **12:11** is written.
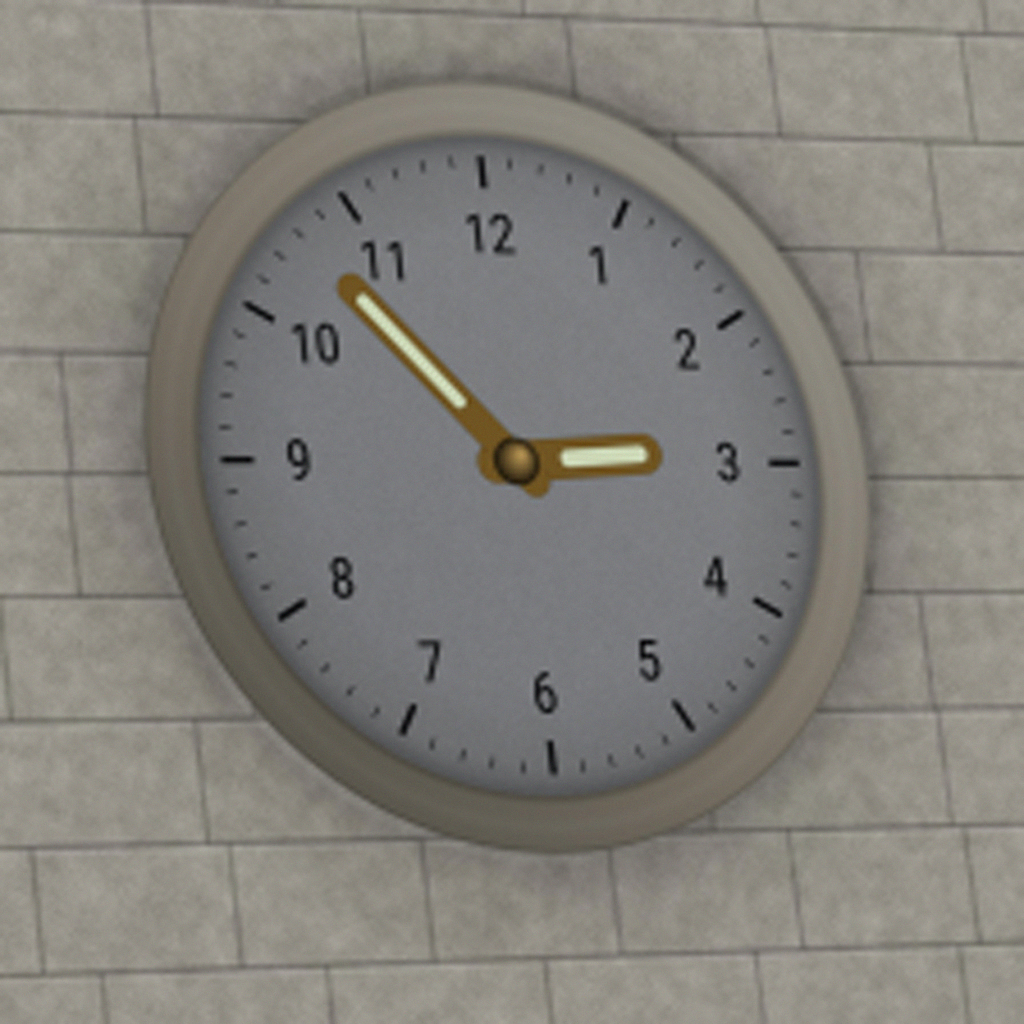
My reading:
**2:53**
